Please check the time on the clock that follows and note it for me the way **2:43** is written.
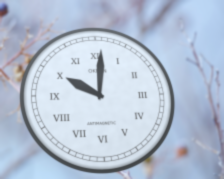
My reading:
**10:01**
